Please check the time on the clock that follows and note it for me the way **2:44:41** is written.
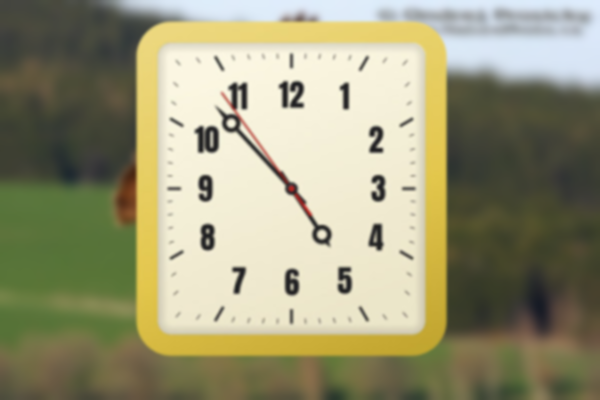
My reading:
**4:52:54**
